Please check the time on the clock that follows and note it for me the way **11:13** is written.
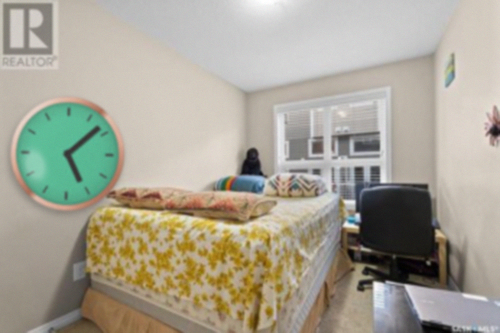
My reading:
**5:08**
